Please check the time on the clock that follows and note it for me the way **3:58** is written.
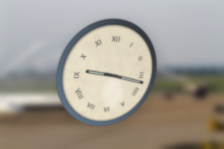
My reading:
**9:17**
